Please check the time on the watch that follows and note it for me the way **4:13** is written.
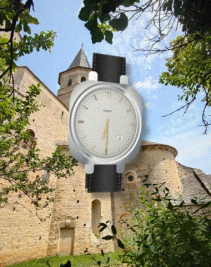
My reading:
**6:30**
